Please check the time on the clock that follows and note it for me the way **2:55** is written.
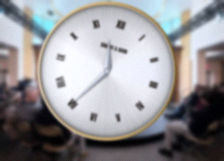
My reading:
**11:35**
